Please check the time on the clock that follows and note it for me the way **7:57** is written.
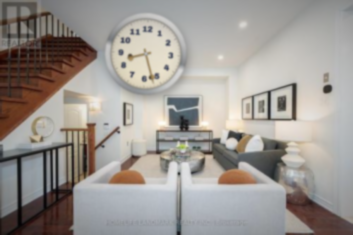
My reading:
**8:27**
